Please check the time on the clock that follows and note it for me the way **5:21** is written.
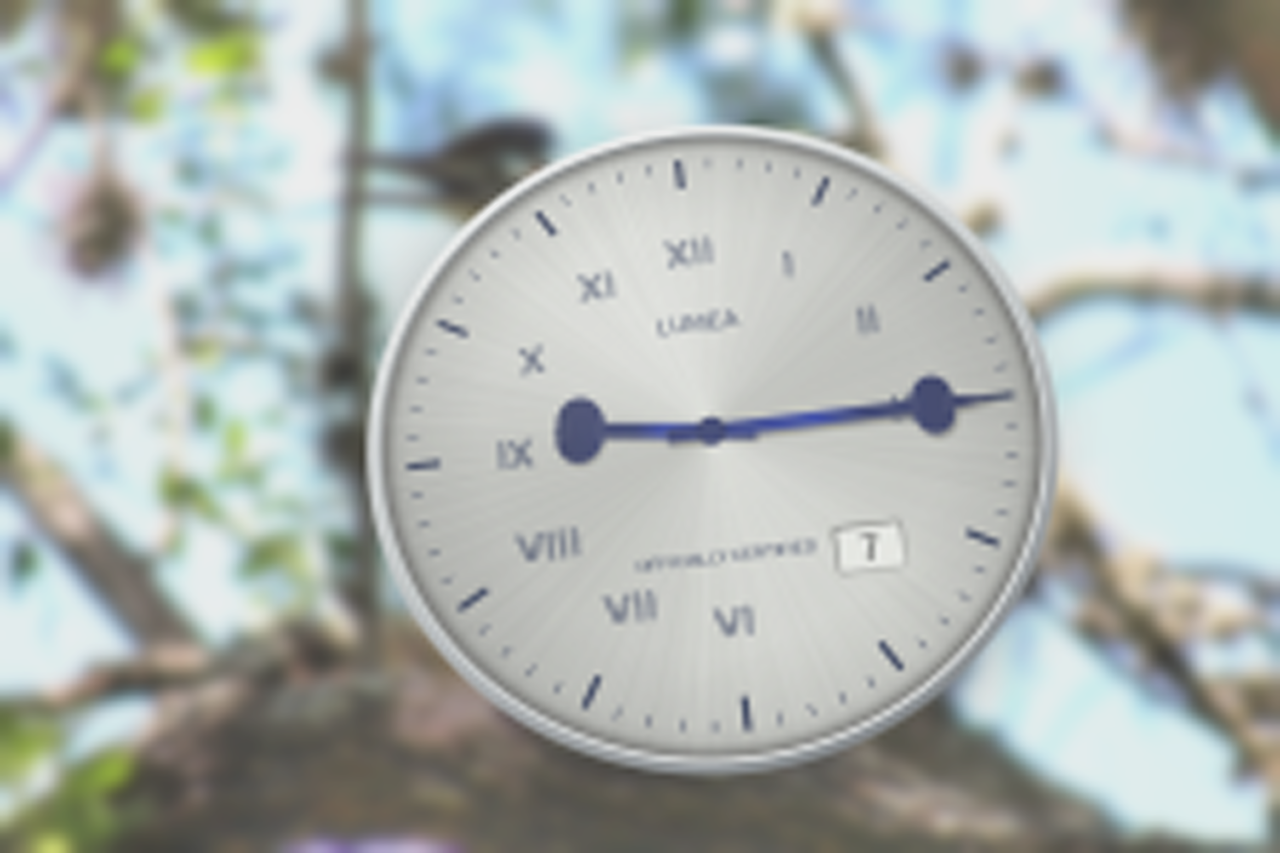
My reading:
**9:15**
